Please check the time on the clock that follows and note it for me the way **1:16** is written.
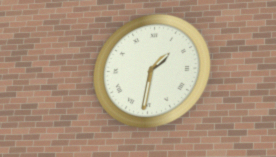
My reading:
**1:31**
